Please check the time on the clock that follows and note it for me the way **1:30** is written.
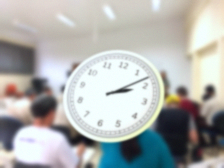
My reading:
**2:08**
